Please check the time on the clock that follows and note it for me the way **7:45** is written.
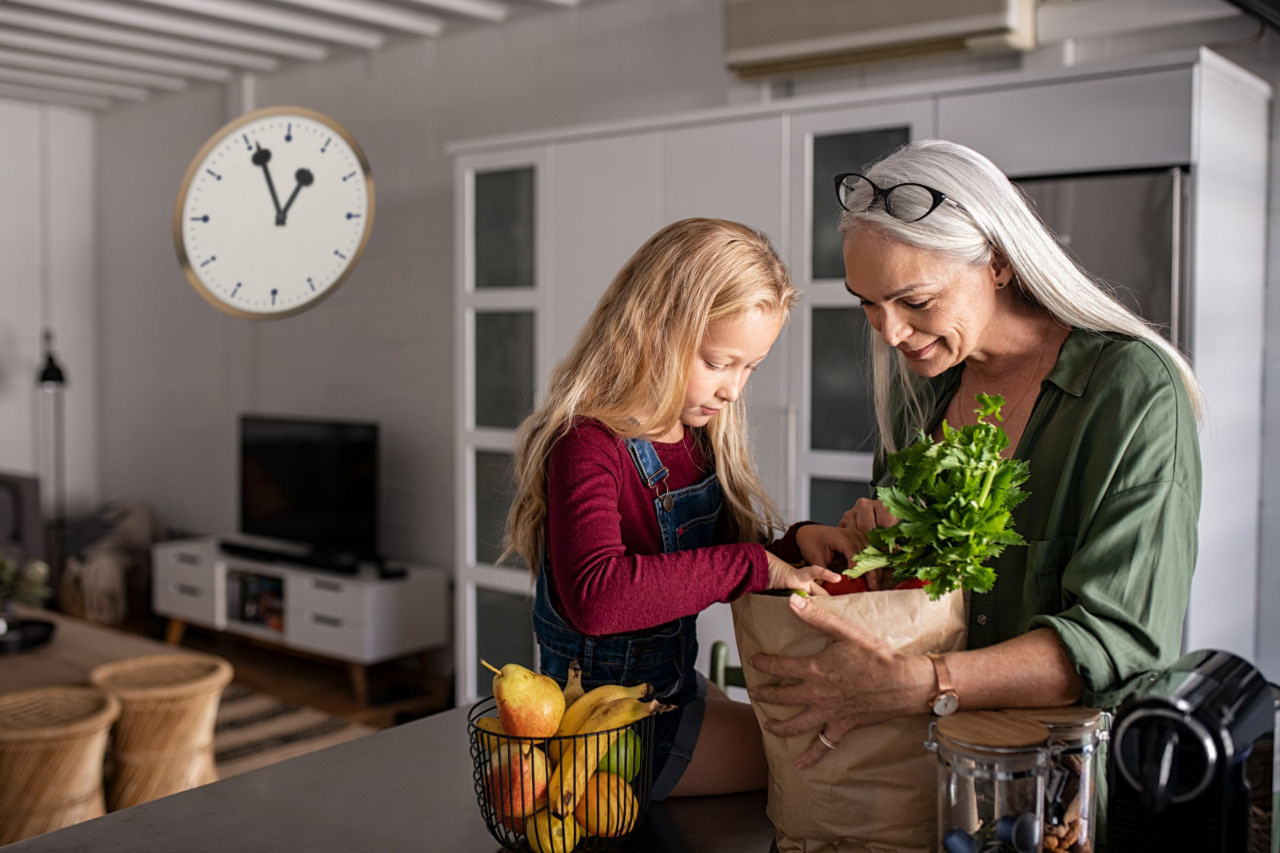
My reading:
**12:56**
